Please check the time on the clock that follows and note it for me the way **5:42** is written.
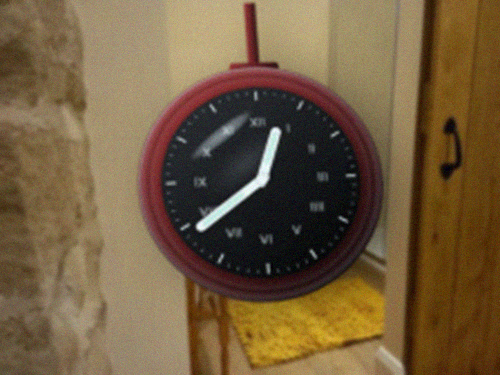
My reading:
**12:39**
